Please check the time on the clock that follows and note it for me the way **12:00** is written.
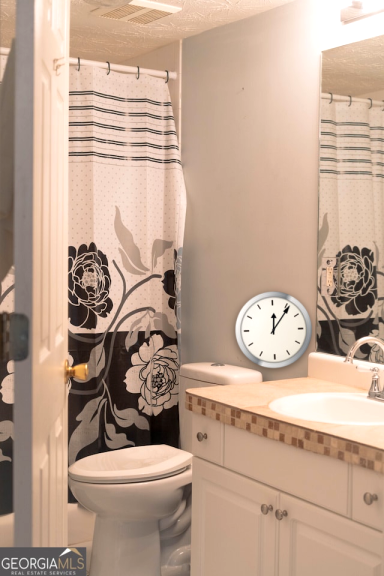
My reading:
**12:06**
